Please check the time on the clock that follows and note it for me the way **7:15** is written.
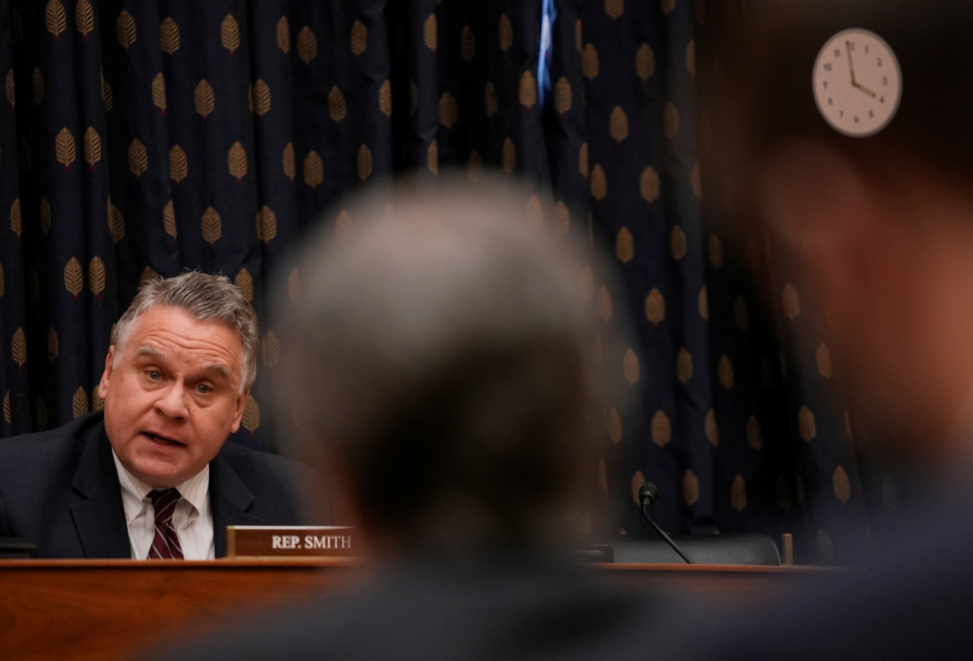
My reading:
**3:59**
